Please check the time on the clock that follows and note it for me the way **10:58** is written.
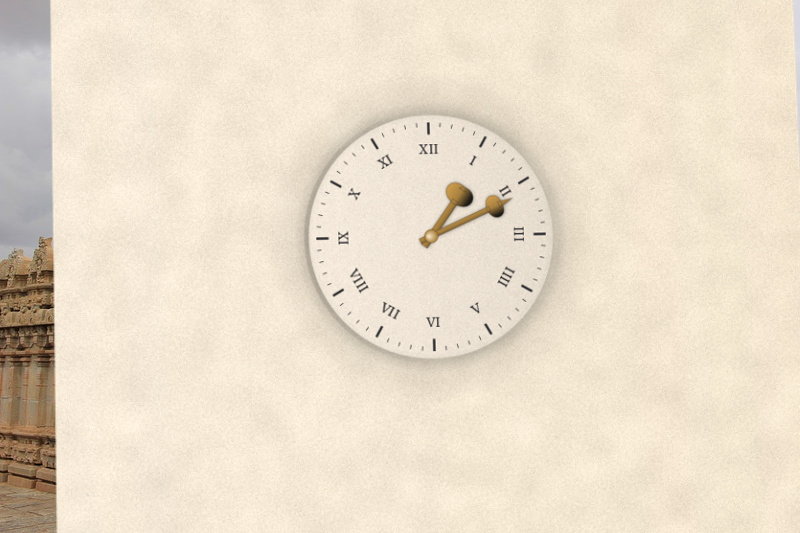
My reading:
**1:11**
